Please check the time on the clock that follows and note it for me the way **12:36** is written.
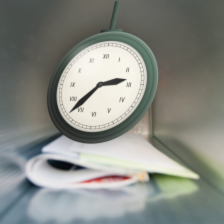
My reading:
**2:37**
